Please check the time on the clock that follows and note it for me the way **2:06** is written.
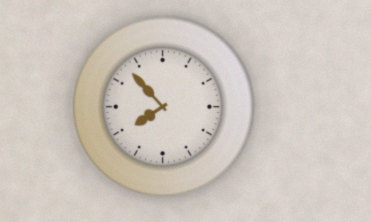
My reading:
**7:53**
